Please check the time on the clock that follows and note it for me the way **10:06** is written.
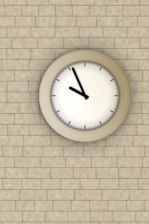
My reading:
**9:56**
